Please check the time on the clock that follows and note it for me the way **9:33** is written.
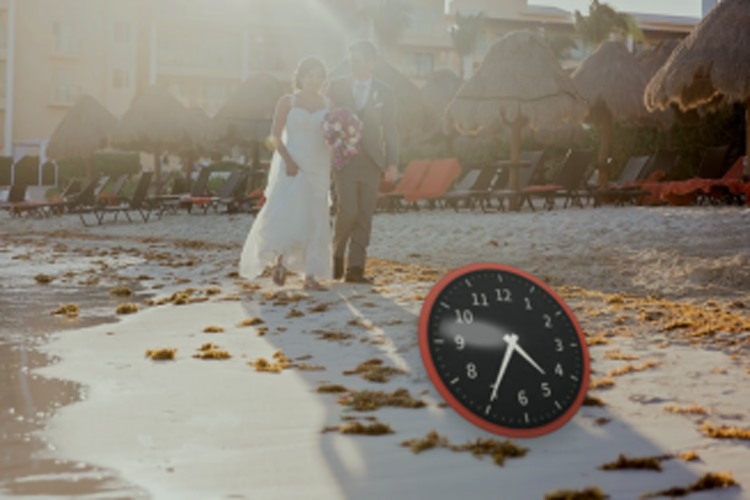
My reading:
**4:35**
